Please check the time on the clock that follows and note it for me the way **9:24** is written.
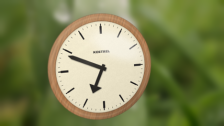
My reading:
**6:49**
